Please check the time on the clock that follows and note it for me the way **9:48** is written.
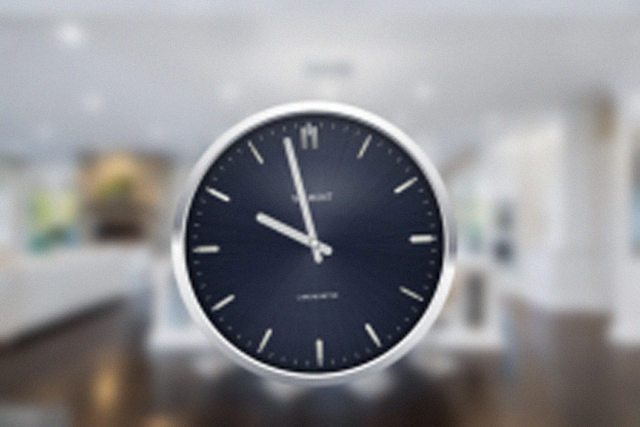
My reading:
**9:58**
